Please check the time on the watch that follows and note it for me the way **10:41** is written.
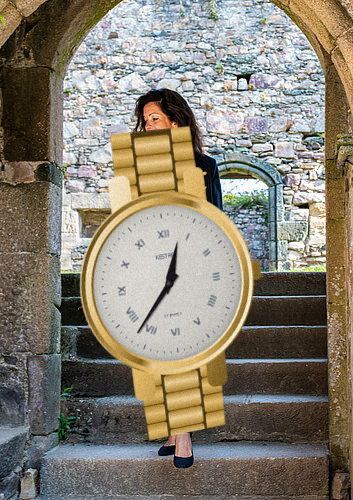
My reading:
**12:37**
